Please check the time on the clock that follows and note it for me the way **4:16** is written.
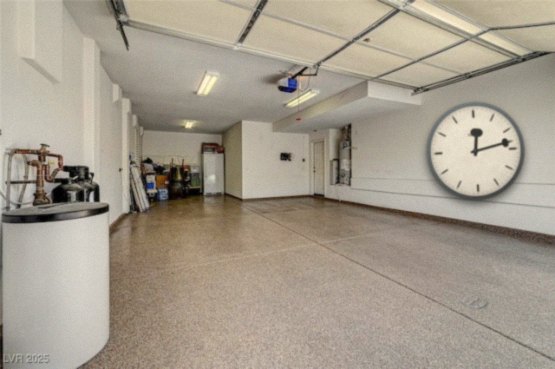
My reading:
**12:13**
